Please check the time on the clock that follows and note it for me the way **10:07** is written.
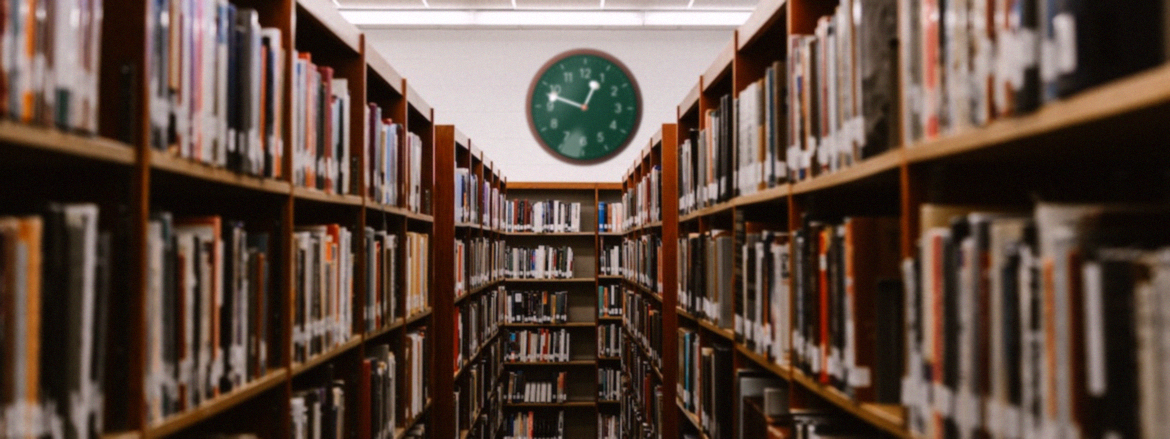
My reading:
**12:48**
